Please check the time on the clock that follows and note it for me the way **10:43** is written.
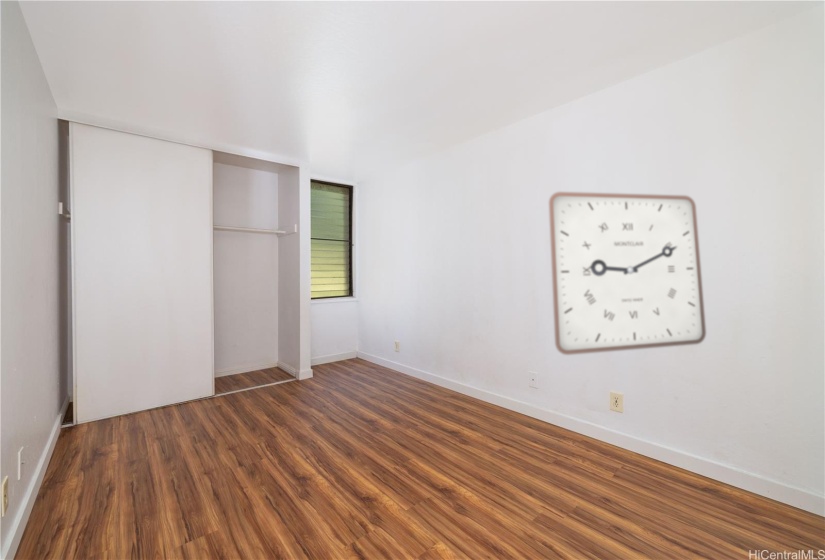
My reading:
**9:11**
